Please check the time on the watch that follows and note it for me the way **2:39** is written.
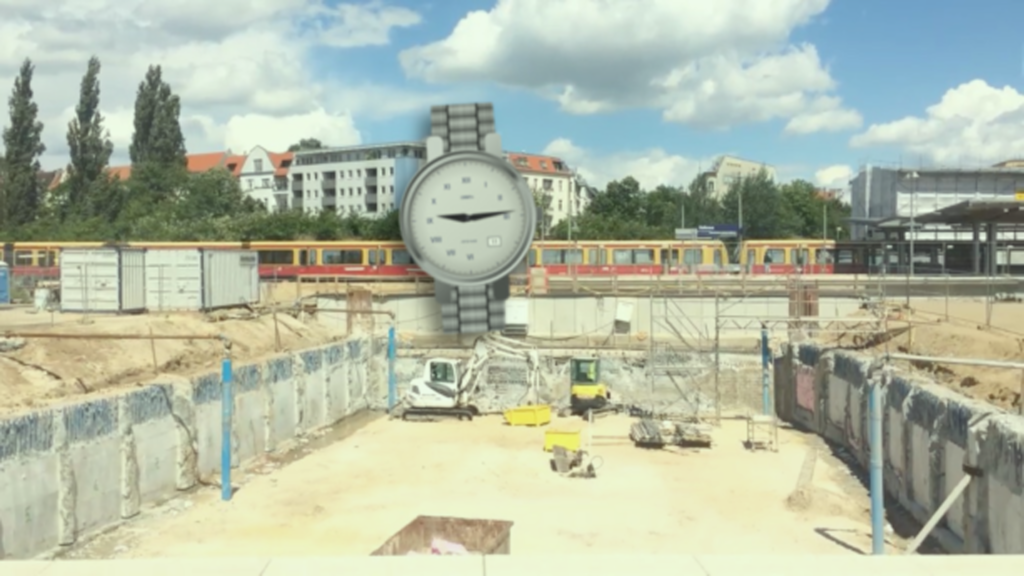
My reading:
**9:14**
